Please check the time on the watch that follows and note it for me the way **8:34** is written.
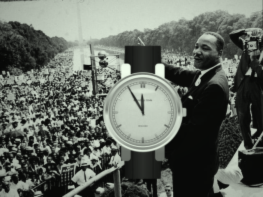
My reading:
**11:55**
